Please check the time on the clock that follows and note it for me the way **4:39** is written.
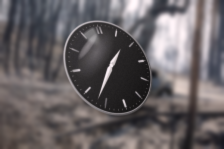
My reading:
**1:37**
